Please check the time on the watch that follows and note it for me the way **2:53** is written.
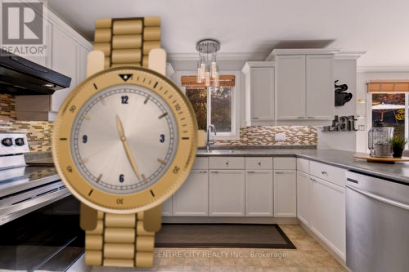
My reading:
**11:26**
